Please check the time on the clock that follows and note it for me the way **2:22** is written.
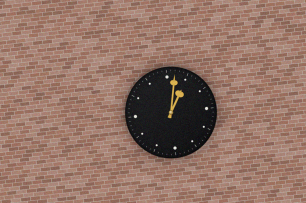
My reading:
**1:02**
